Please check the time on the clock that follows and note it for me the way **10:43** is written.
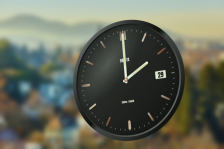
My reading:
**2:00**
